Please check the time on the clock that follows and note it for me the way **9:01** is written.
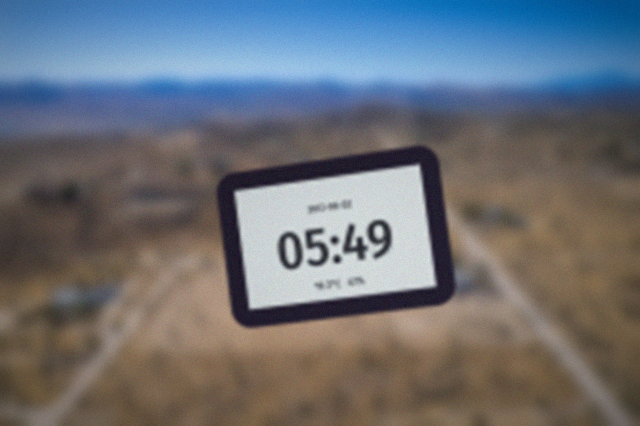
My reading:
**5:49**
